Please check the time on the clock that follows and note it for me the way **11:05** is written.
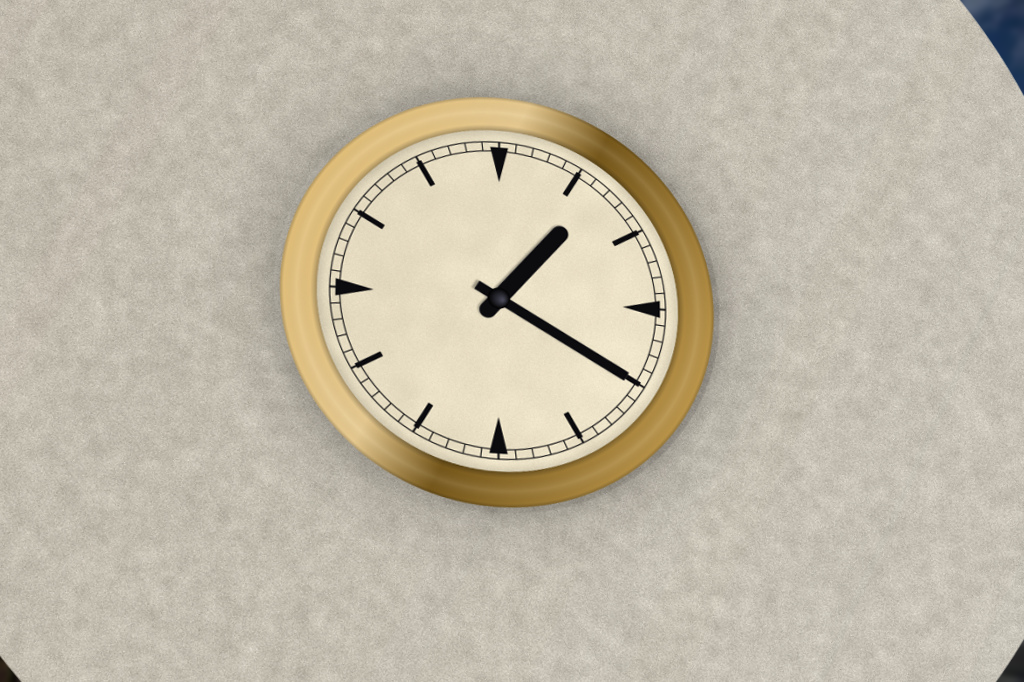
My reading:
**1:20**
